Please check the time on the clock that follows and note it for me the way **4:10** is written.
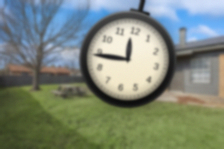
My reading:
**11:44**
